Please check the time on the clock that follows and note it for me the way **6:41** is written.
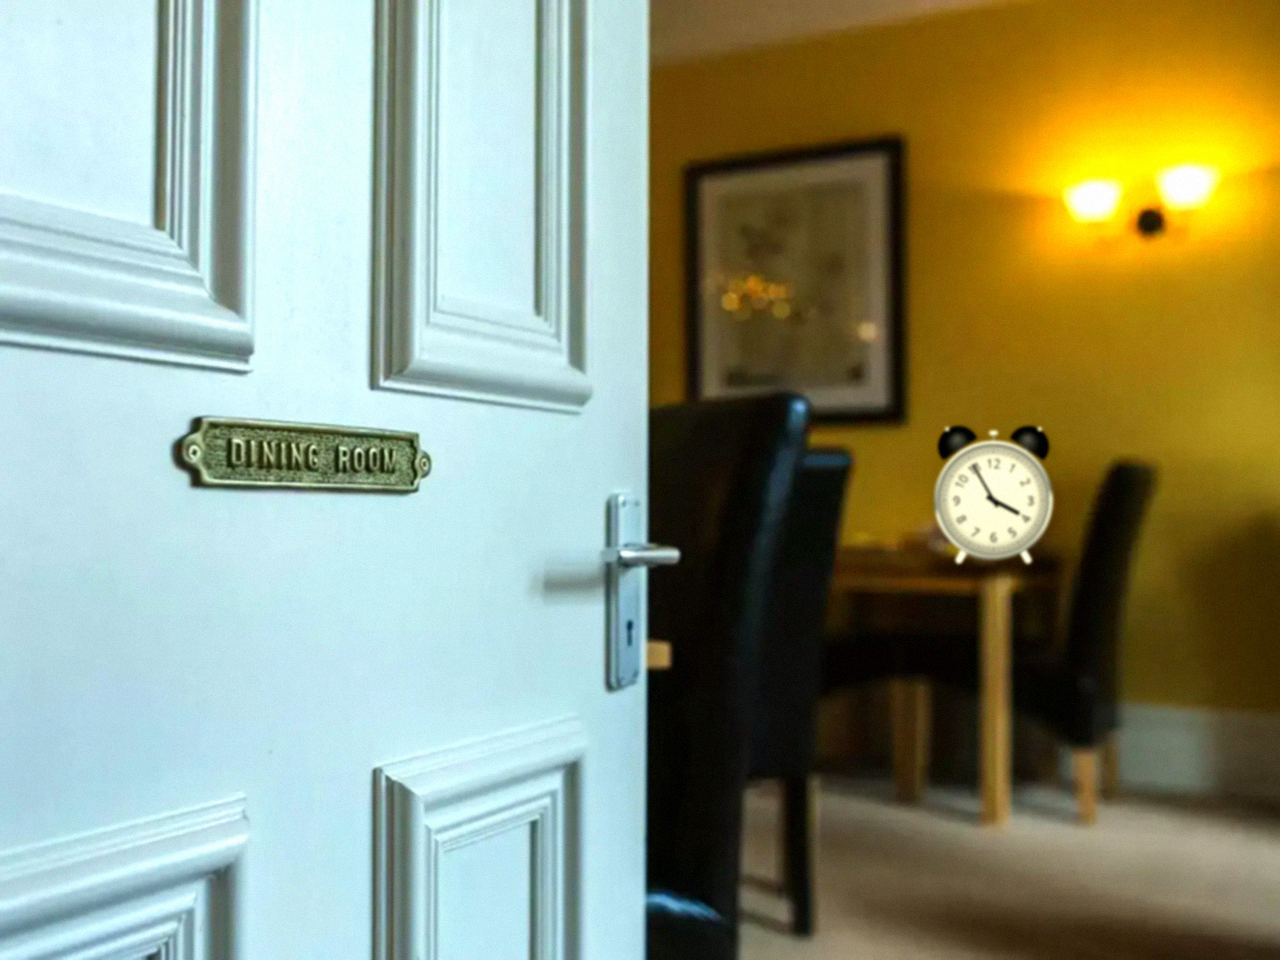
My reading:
**3:55**
